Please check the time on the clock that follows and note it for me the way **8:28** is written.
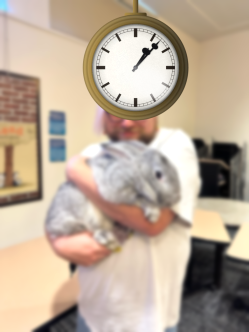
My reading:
**1:07**
